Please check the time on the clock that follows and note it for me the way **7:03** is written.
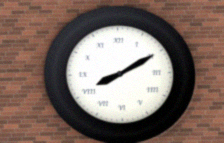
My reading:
**8:10**
